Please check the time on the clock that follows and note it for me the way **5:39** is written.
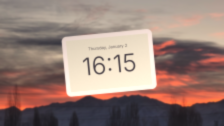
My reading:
**16:15**
